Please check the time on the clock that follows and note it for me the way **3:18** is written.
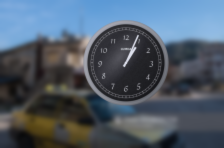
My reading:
**1:04**
